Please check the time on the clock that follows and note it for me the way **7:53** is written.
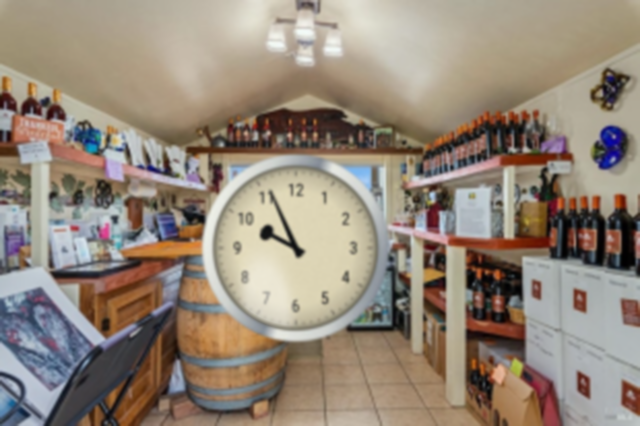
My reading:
**9:56**
